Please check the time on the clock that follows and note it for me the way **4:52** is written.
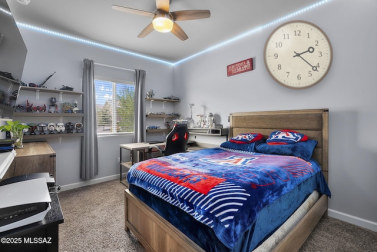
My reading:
**2:22**
